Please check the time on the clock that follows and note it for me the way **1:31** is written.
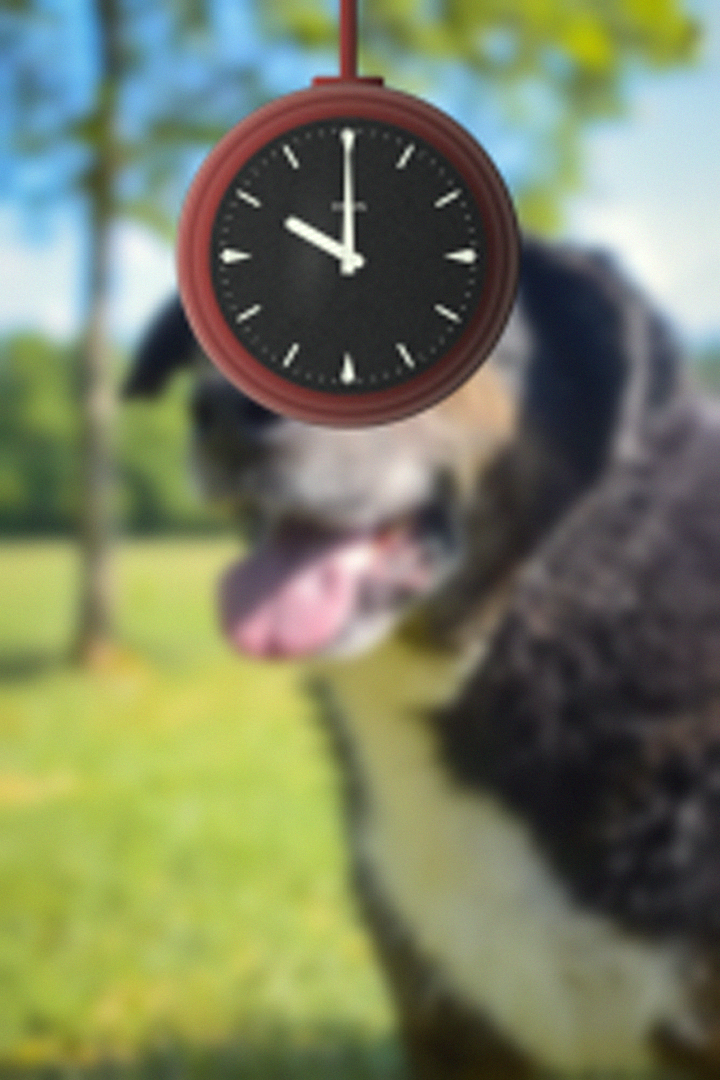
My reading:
**10:00**
